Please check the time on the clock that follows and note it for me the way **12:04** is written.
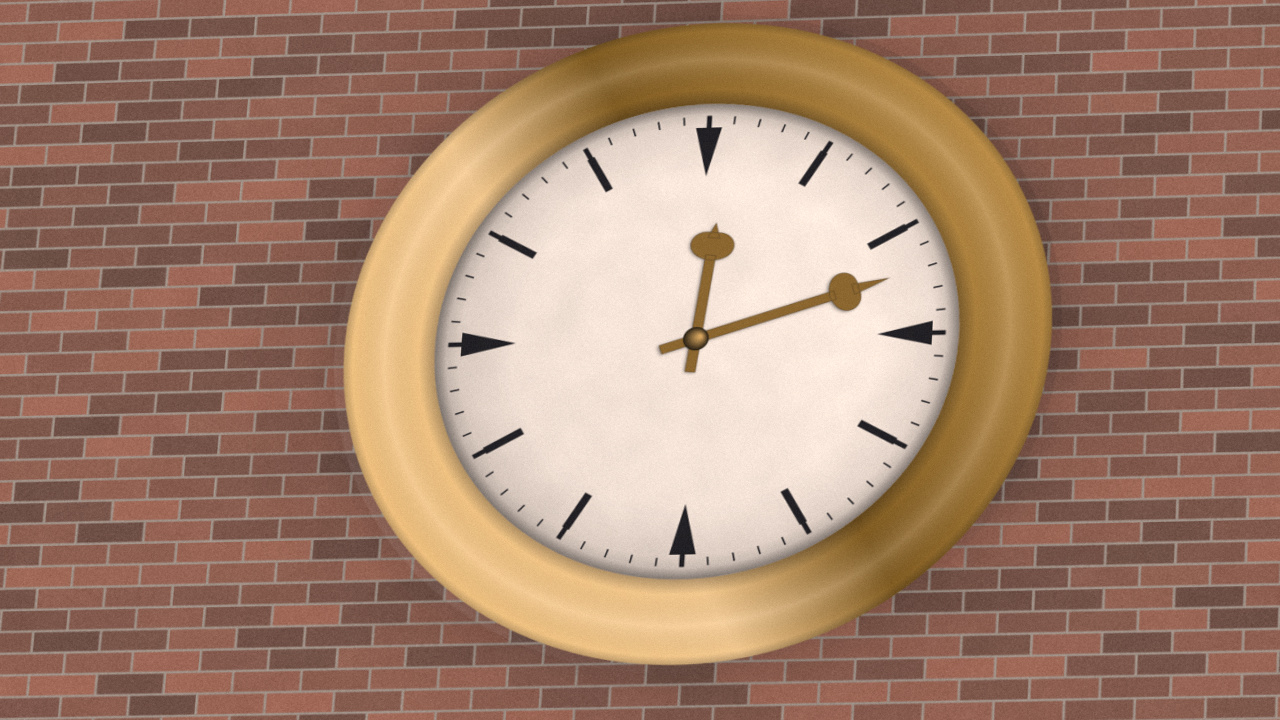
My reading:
**12:12**
